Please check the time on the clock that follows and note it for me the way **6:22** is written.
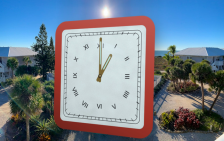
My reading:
**1:00**
